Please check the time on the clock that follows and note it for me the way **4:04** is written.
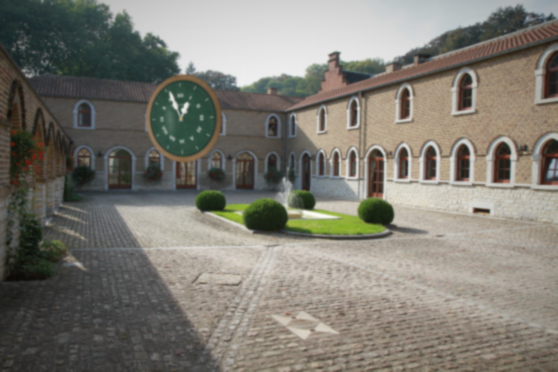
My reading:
**12:56**
